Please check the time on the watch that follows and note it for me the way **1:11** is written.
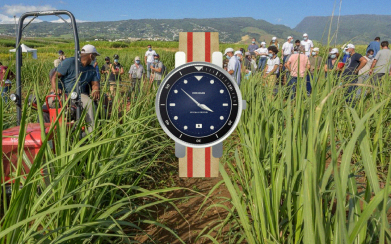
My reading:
**3:52**
